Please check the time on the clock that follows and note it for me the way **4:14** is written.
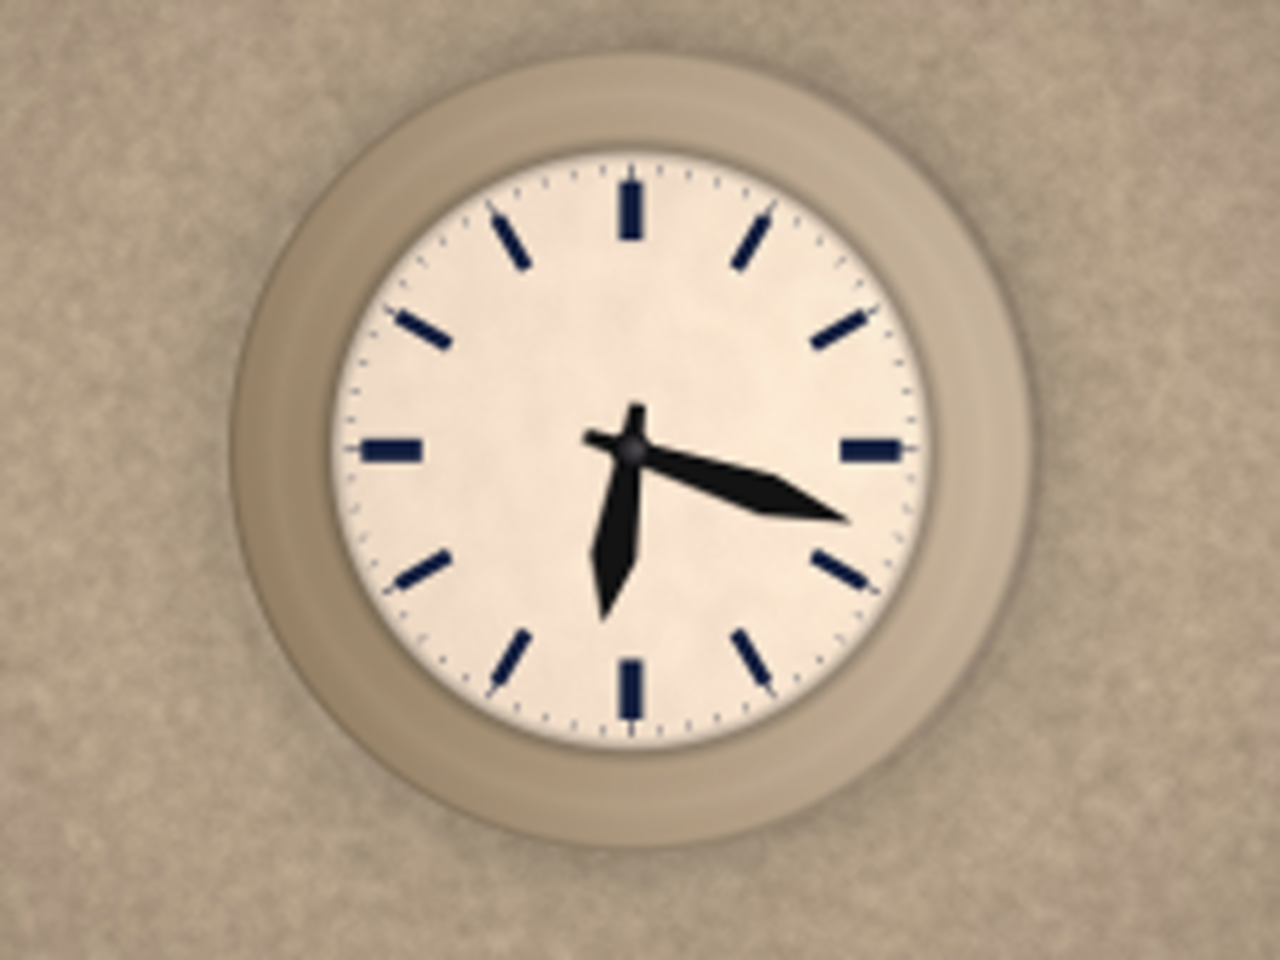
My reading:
**6:18**
